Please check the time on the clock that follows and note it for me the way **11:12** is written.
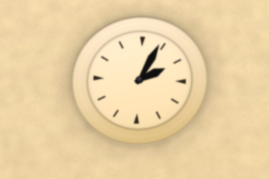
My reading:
**2:04**
